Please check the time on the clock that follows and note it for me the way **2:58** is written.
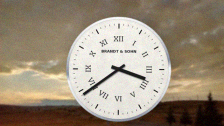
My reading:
**3:39**
